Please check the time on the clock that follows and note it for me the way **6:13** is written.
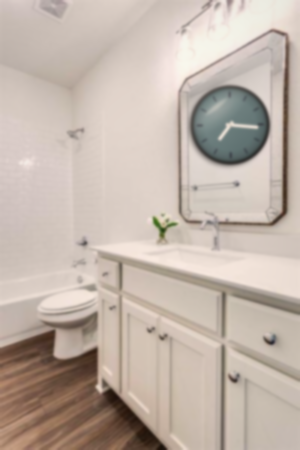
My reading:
**7:16**
